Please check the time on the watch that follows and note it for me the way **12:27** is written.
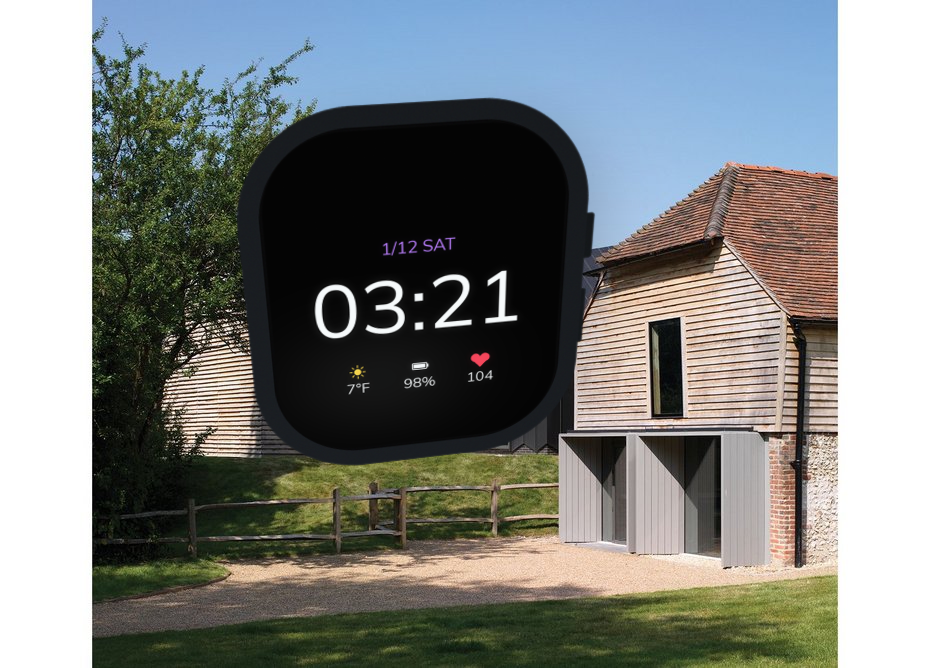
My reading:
**3:21**
